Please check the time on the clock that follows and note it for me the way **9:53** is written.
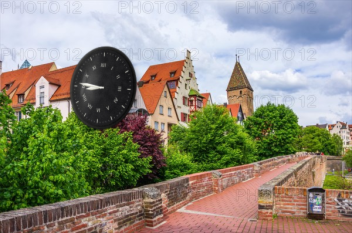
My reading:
**8:46**
